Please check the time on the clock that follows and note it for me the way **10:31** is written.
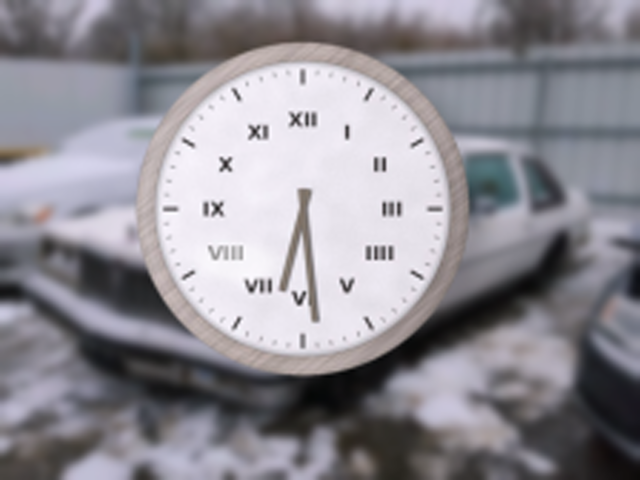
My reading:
**6:29**
